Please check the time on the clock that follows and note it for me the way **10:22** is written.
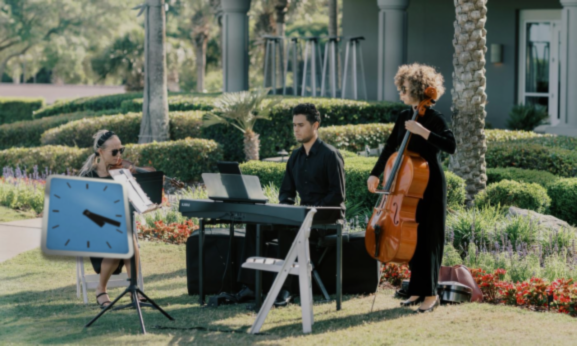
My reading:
**4:18**
